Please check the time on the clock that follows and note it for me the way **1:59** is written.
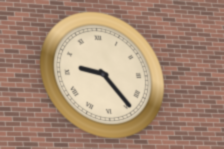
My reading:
**9:24**
